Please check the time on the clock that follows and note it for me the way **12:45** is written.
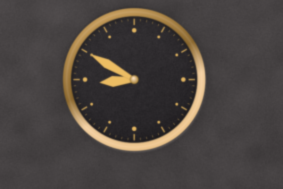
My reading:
**8:50**
